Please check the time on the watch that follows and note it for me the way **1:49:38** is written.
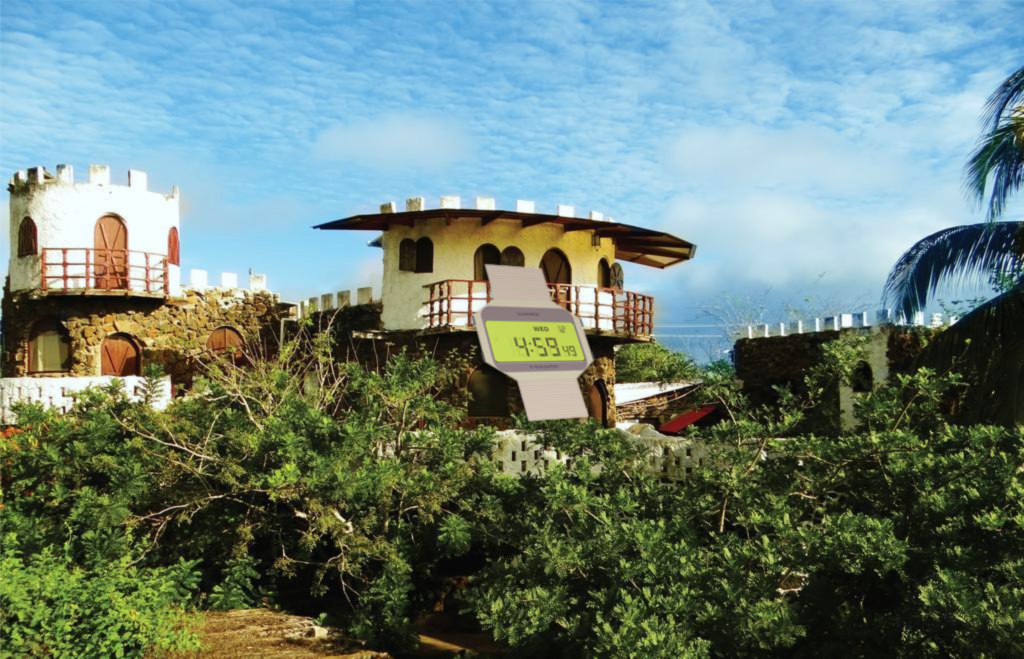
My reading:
**4:59:49**
